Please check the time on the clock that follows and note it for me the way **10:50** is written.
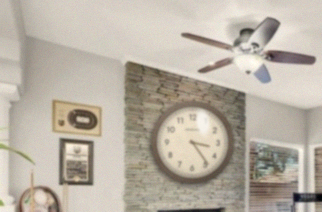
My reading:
**3:24**
